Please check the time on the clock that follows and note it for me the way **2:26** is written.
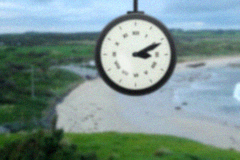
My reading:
**3:11**
